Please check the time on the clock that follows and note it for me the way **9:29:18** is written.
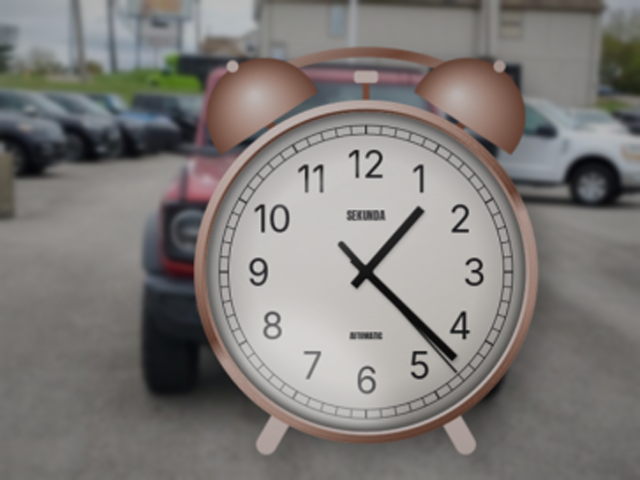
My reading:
**1:22:23**
